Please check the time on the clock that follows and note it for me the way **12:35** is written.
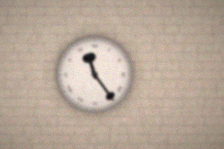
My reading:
**11:24**
